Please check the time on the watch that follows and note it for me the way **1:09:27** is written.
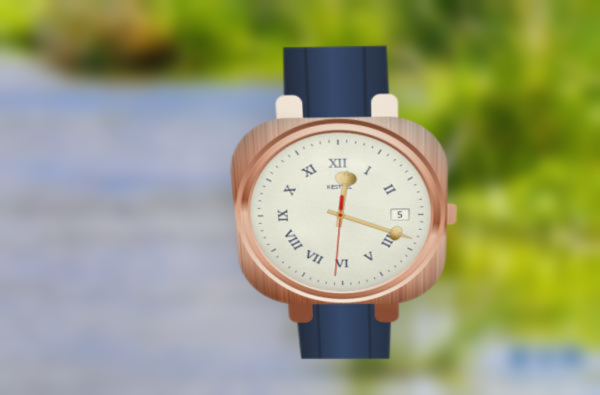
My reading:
**12:18:31**
